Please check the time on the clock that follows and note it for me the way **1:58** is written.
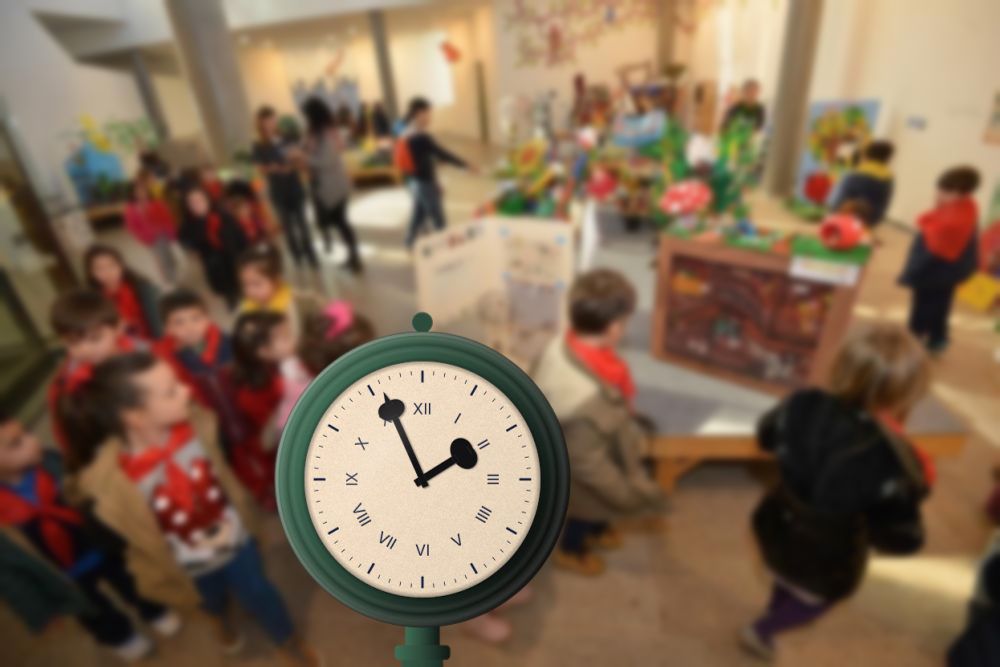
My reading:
**1:56**
